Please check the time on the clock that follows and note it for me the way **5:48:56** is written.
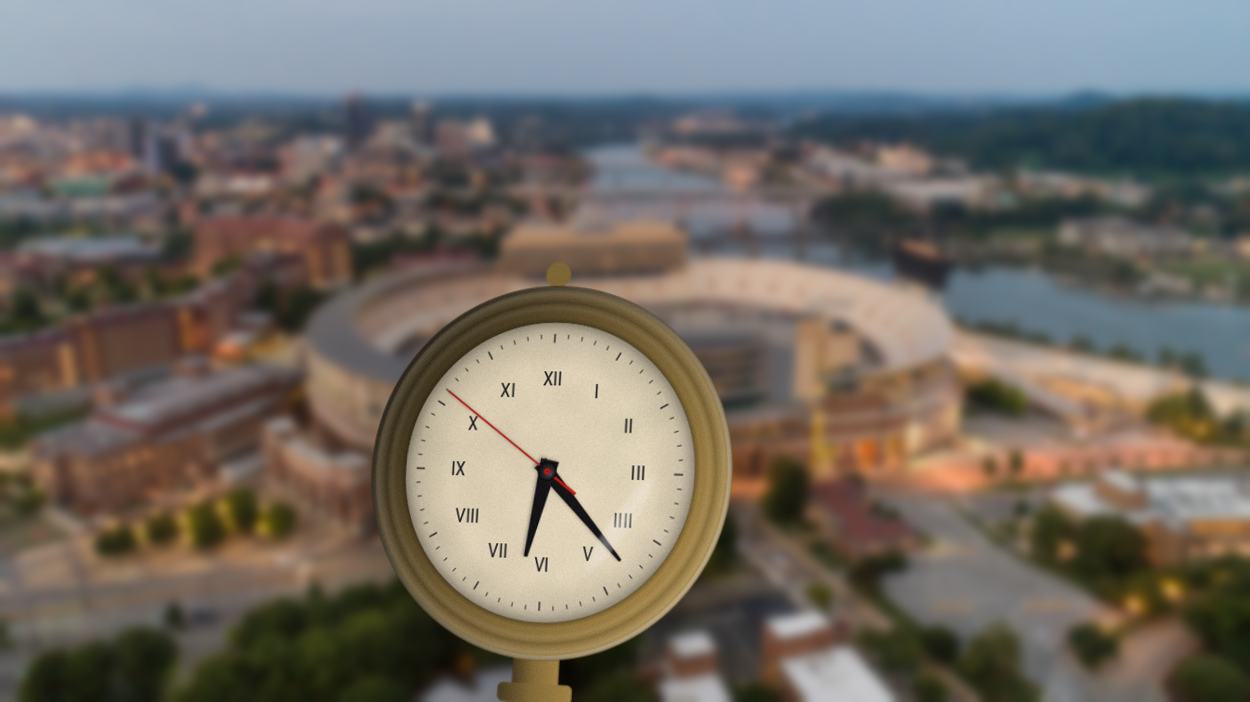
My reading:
**6:22:51**
